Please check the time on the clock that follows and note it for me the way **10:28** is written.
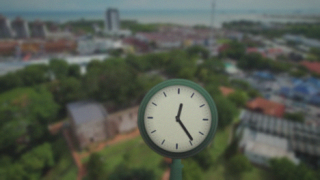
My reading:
**12:24**
